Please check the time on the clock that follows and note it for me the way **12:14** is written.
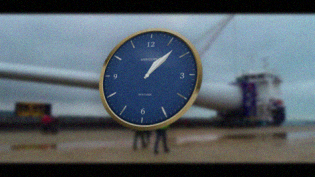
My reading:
**1:07**
